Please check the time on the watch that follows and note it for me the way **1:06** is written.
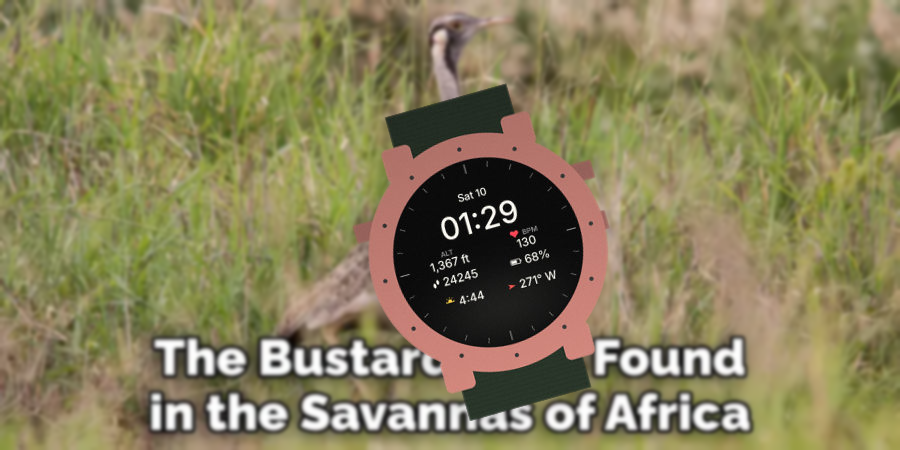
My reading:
**1:29**
